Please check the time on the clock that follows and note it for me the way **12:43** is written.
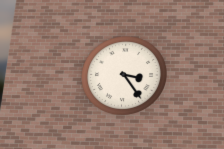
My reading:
**3:24**
